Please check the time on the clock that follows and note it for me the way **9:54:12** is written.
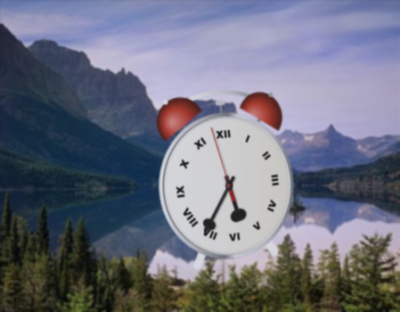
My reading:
**5:35:58**
